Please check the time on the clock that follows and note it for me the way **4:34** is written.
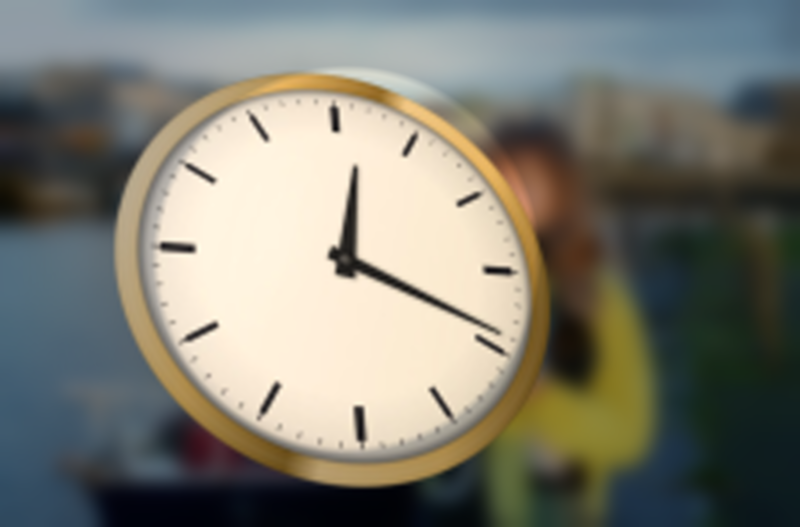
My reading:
**12:19**
